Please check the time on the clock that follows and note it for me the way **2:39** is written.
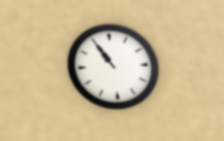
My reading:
**10:55**
